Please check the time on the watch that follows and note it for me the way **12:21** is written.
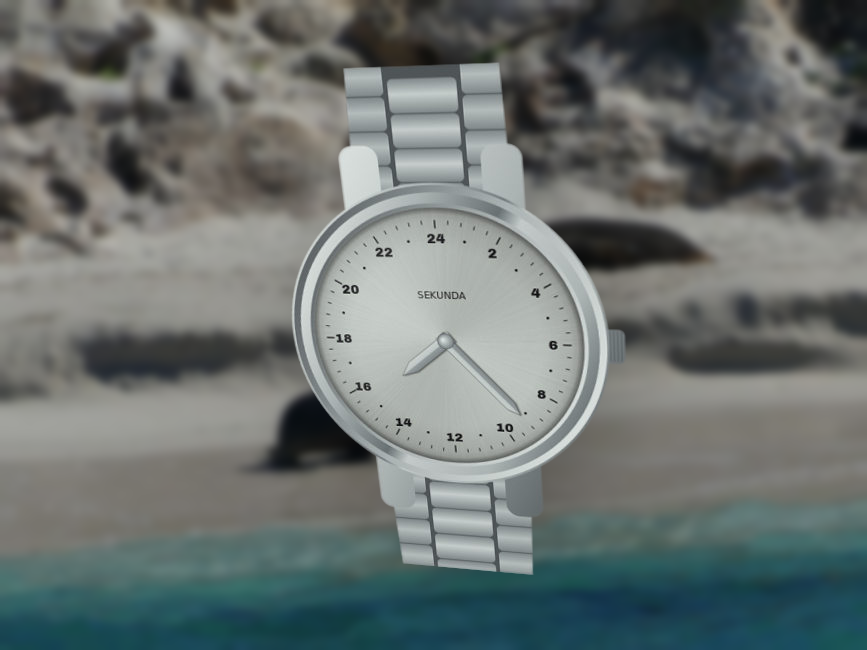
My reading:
**15:23**
